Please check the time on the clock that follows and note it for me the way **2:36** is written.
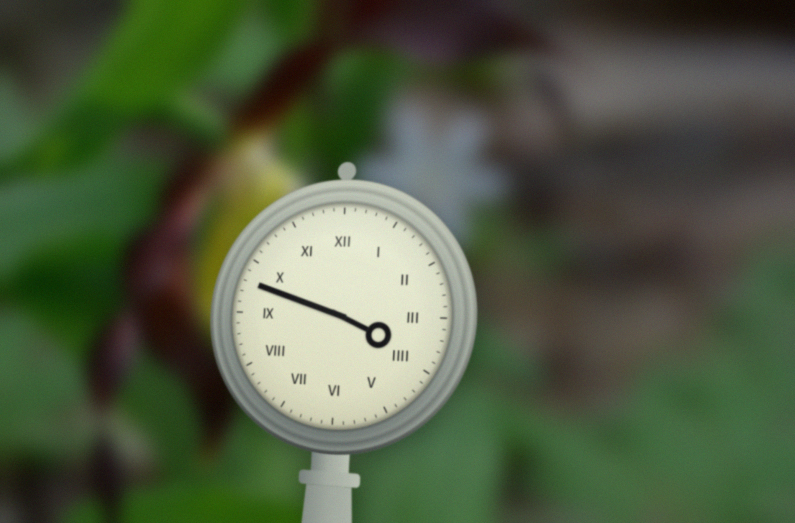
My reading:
**3:48**
